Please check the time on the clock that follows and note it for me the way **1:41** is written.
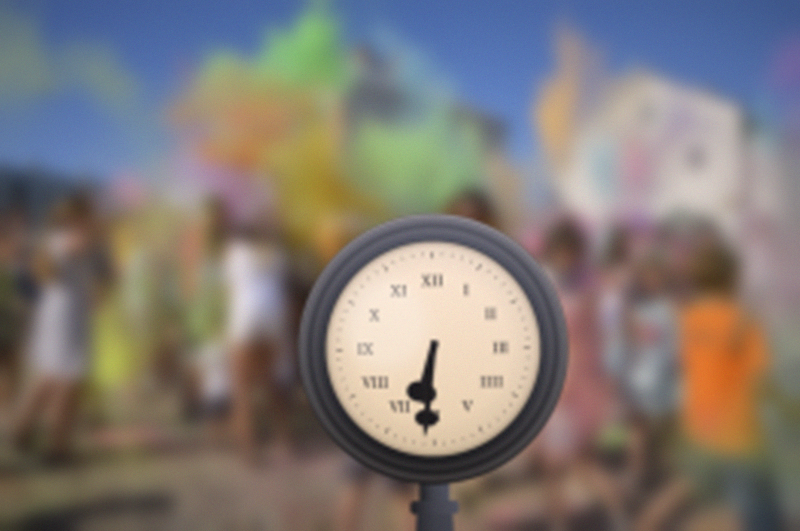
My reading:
**6:31**
